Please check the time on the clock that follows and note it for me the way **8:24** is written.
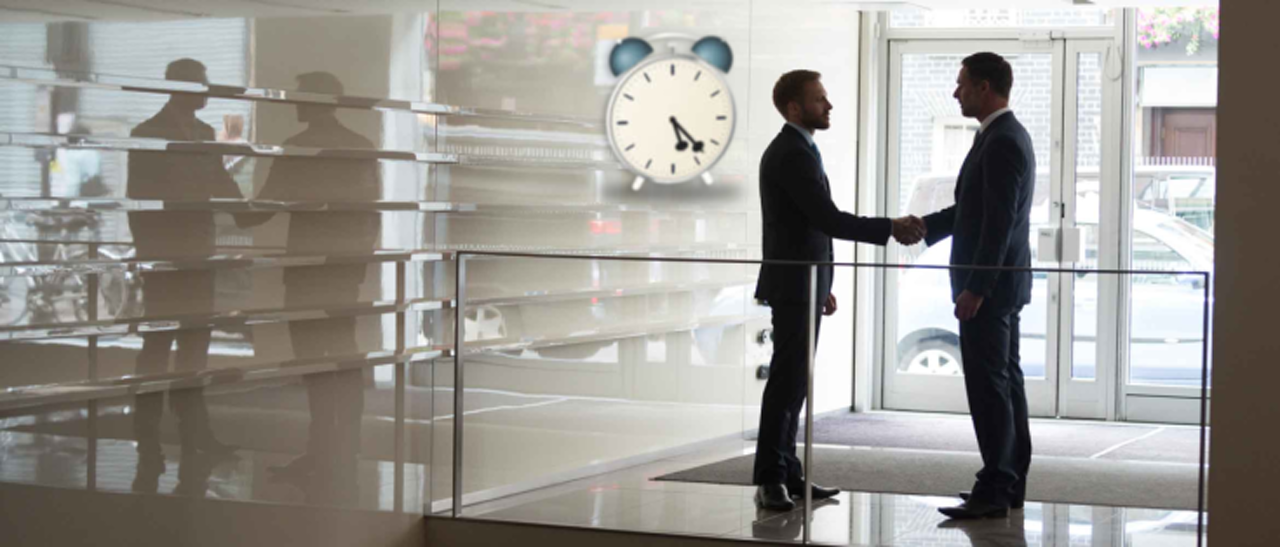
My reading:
**5:23**
